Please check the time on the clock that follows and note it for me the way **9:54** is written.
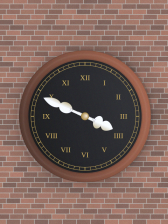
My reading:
**3:49**
